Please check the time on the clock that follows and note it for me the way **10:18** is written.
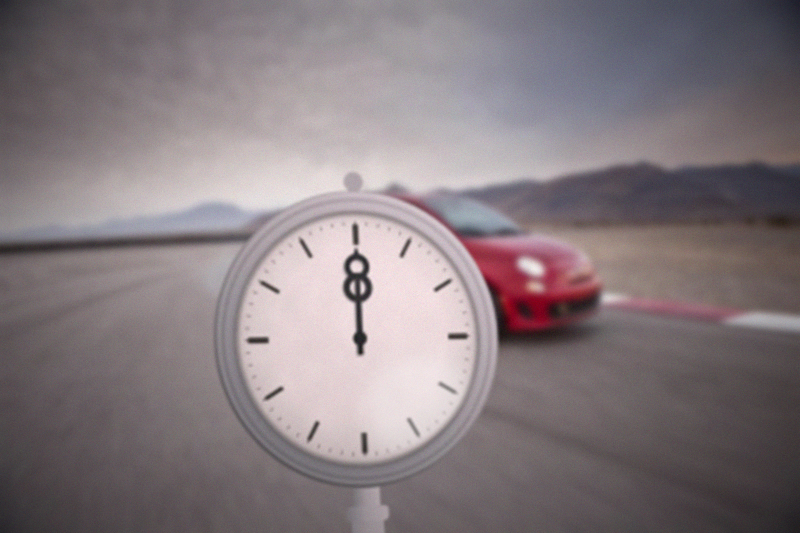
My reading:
**12:00**
